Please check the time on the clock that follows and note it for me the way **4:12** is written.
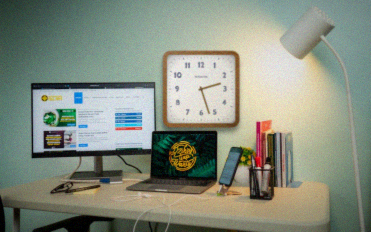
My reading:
**2:27**
